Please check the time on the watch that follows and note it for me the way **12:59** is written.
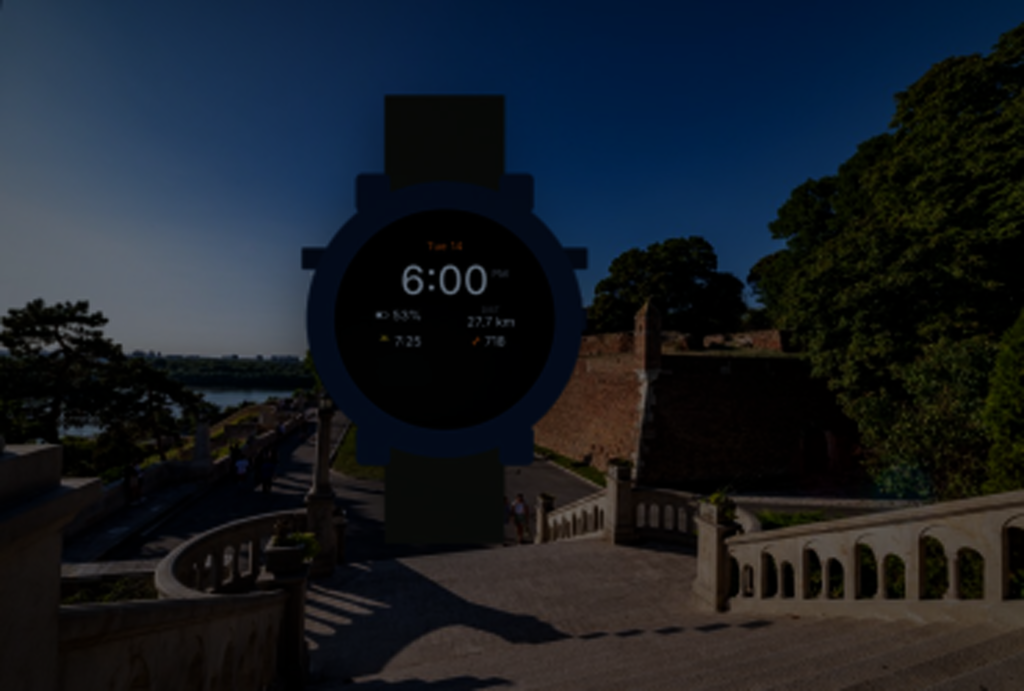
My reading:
**6:00**
